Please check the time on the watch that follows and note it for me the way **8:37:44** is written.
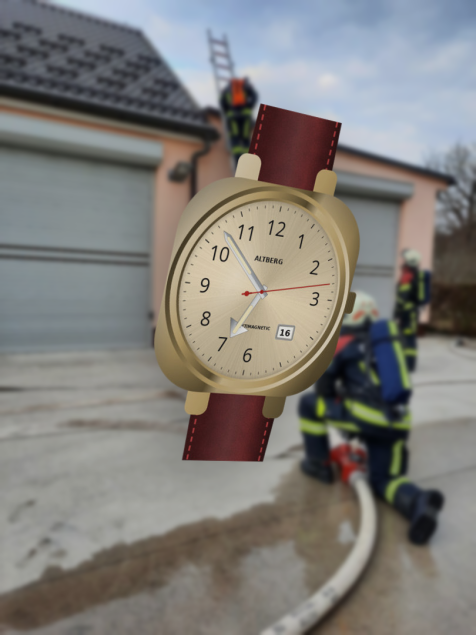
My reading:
**6:52:13**
